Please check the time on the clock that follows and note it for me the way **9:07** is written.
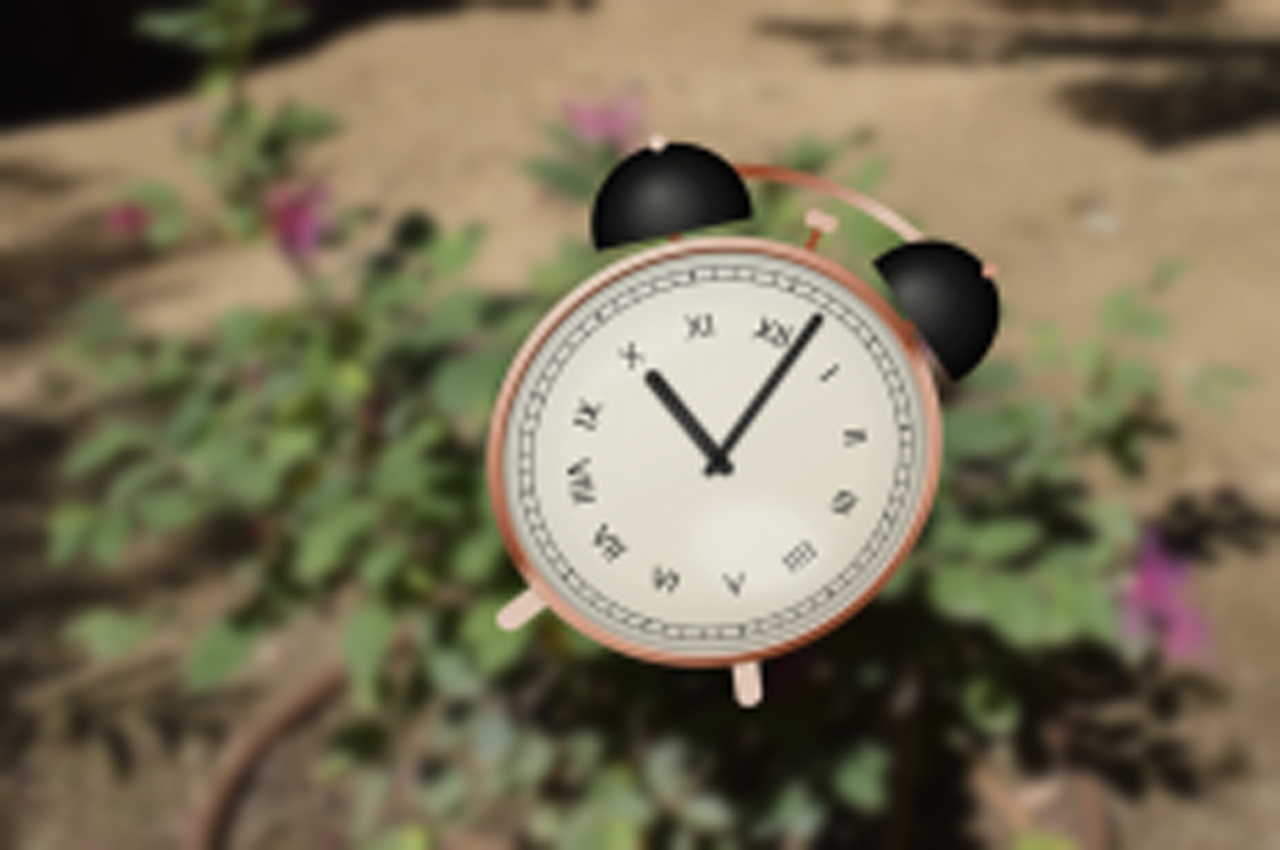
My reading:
**10:02**
